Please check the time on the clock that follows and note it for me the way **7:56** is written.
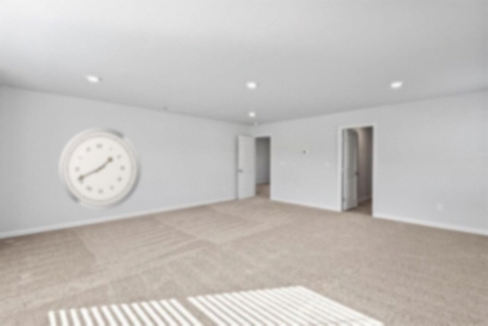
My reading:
**1:41**
